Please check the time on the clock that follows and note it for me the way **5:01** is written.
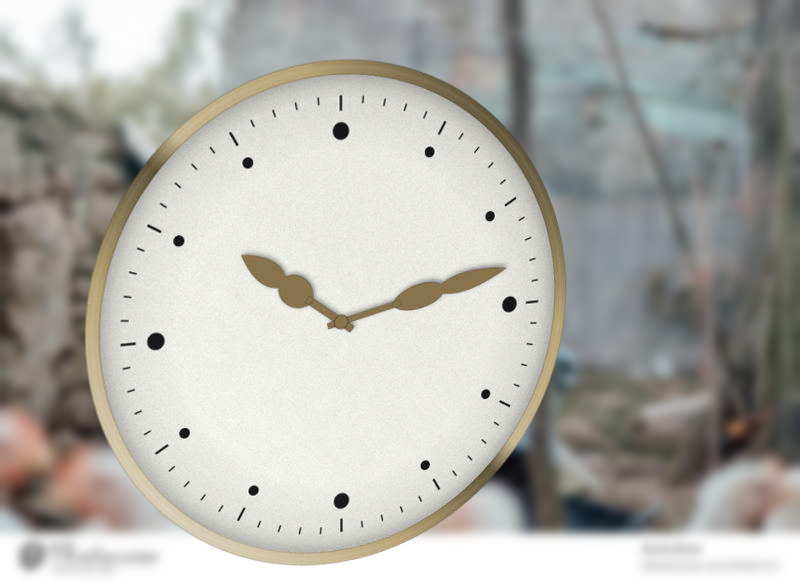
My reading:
**10:13**
